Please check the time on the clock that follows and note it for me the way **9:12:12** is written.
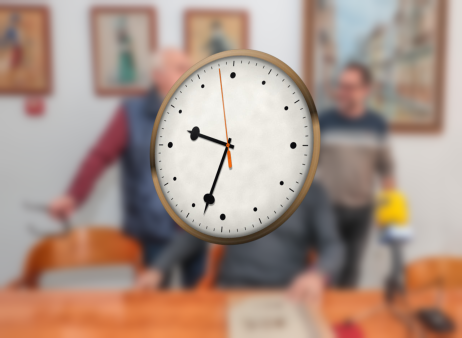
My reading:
**9:32:58**
